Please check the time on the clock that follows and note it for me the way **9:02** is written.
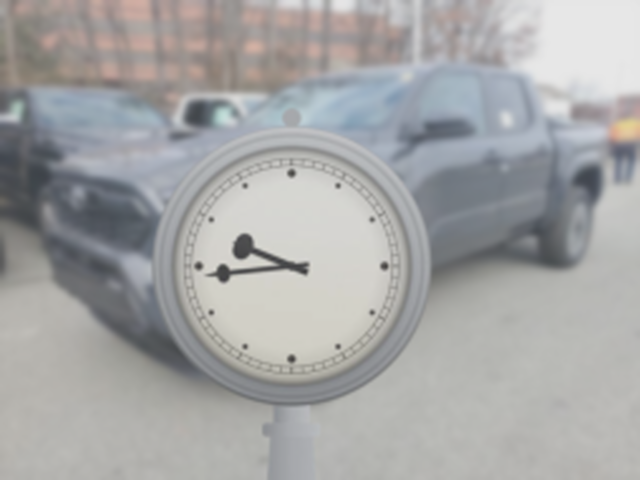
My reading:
**9:44**
